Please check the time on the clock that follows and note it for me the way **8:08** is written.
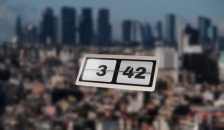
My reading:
**3:42**
